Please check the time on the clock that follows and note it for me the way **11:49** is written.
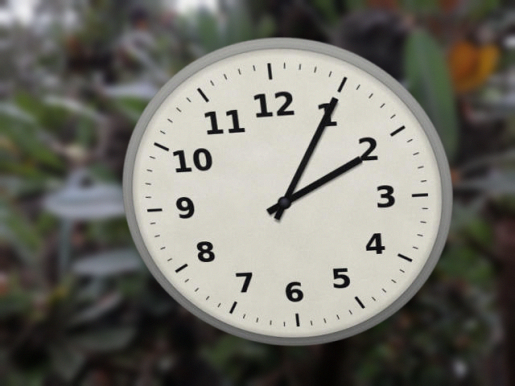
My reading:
**2:05**
